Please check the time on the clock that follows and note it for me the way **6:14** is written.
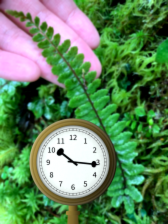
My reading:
**10:16**
